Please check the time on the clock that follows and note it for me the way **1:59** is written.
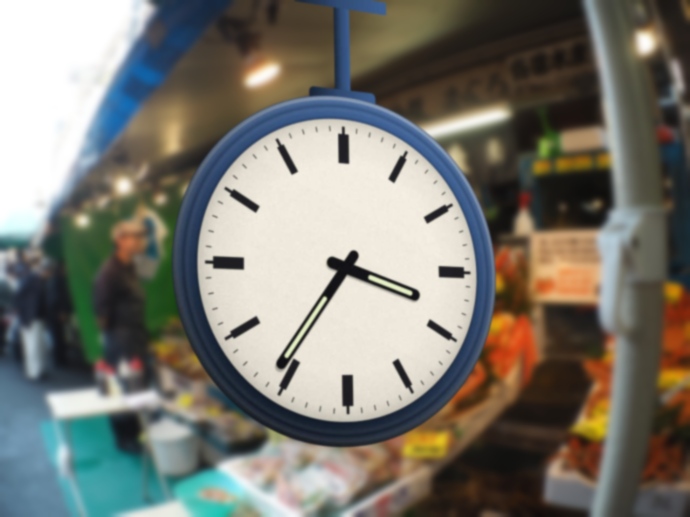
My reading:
**3:36**
